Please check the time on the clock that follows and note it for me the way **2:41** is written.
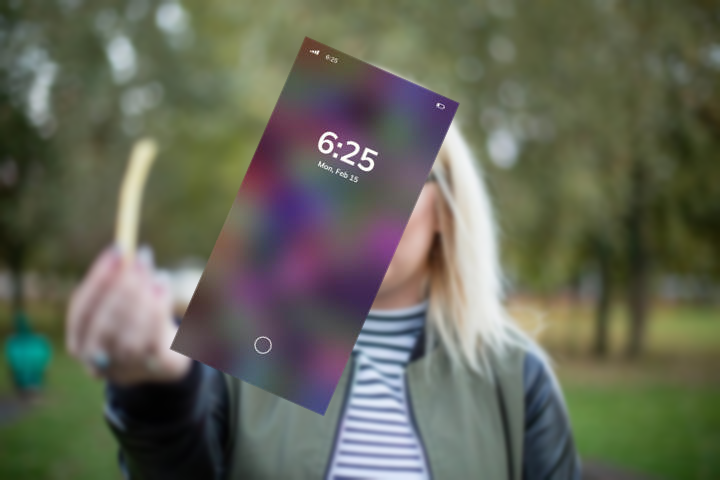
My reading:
**6:25**
